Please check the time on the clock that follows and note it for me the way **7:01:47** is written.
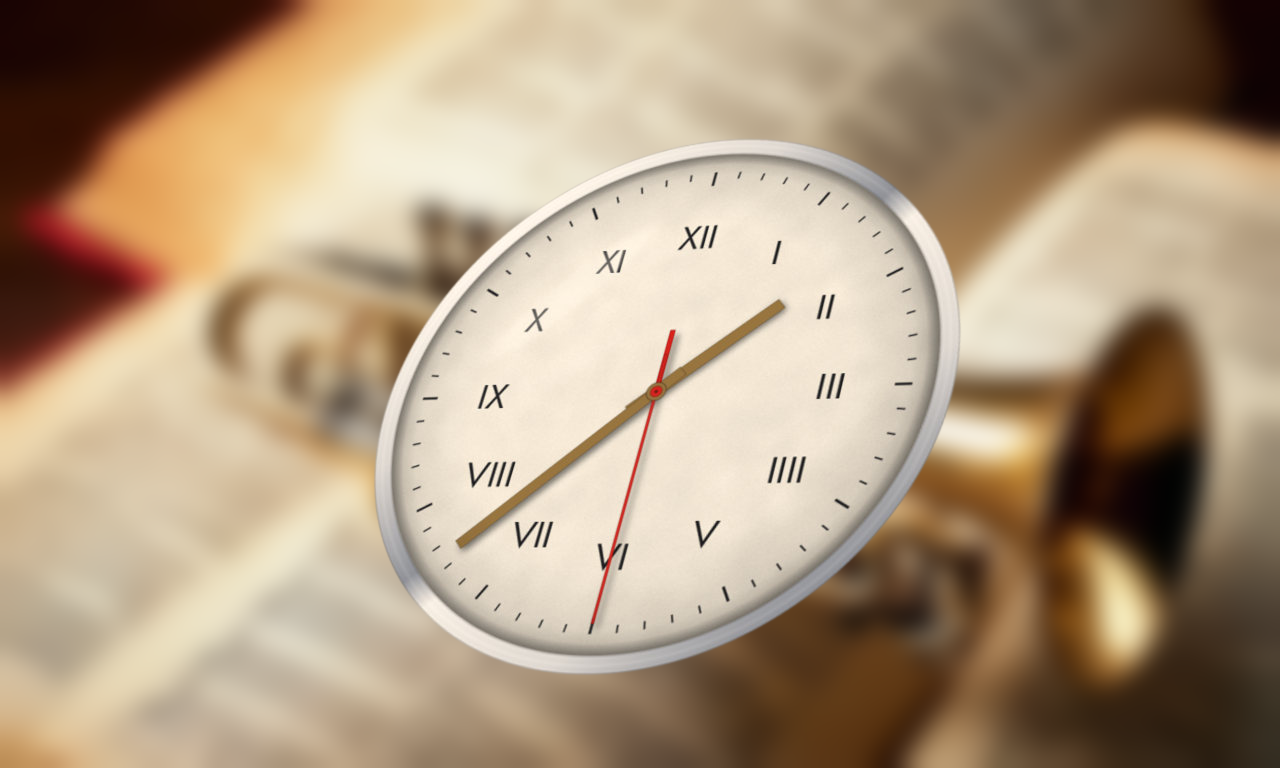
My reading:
**1:37:30**
